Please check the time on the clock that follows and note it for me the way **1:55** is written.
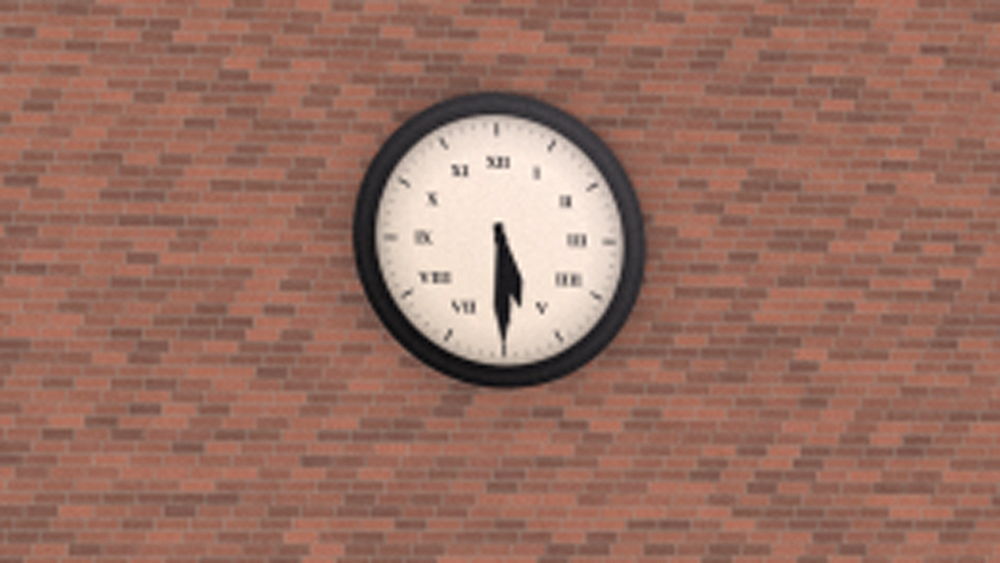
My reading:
**5:30**
